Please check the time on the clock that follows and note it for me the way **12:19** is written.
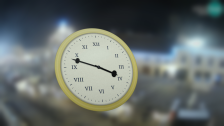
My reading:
**3:48**
